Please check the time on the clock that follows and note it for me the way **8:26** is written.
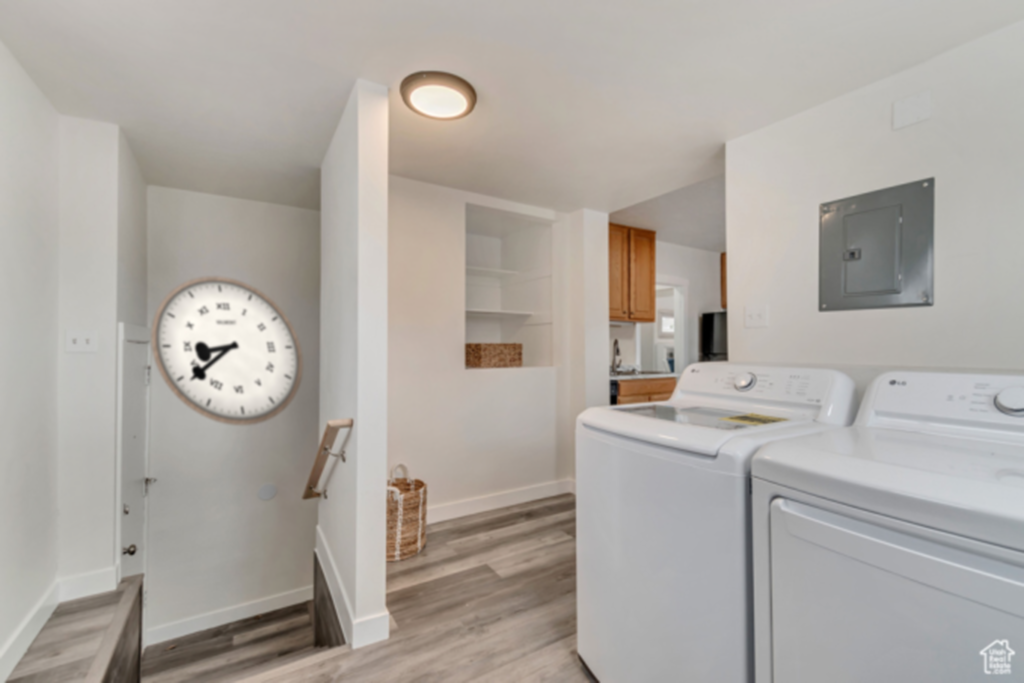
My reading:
**8:39**
